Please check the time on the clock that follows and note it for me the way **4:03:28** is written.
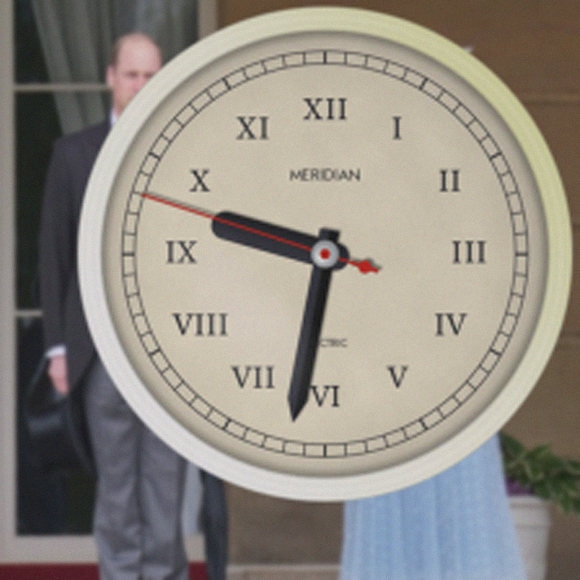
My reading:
**9:31:48**
